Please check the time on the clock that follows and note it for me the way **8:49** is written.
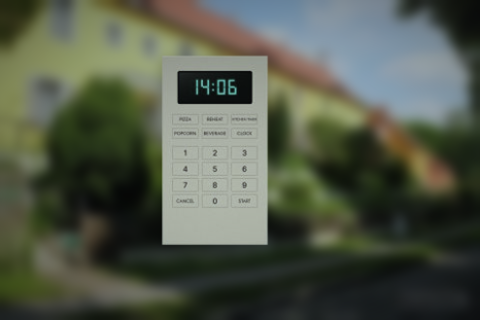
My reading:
**14:06**
